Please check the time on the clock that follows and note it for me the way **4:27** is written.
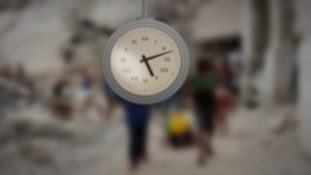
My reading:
**5:12**
